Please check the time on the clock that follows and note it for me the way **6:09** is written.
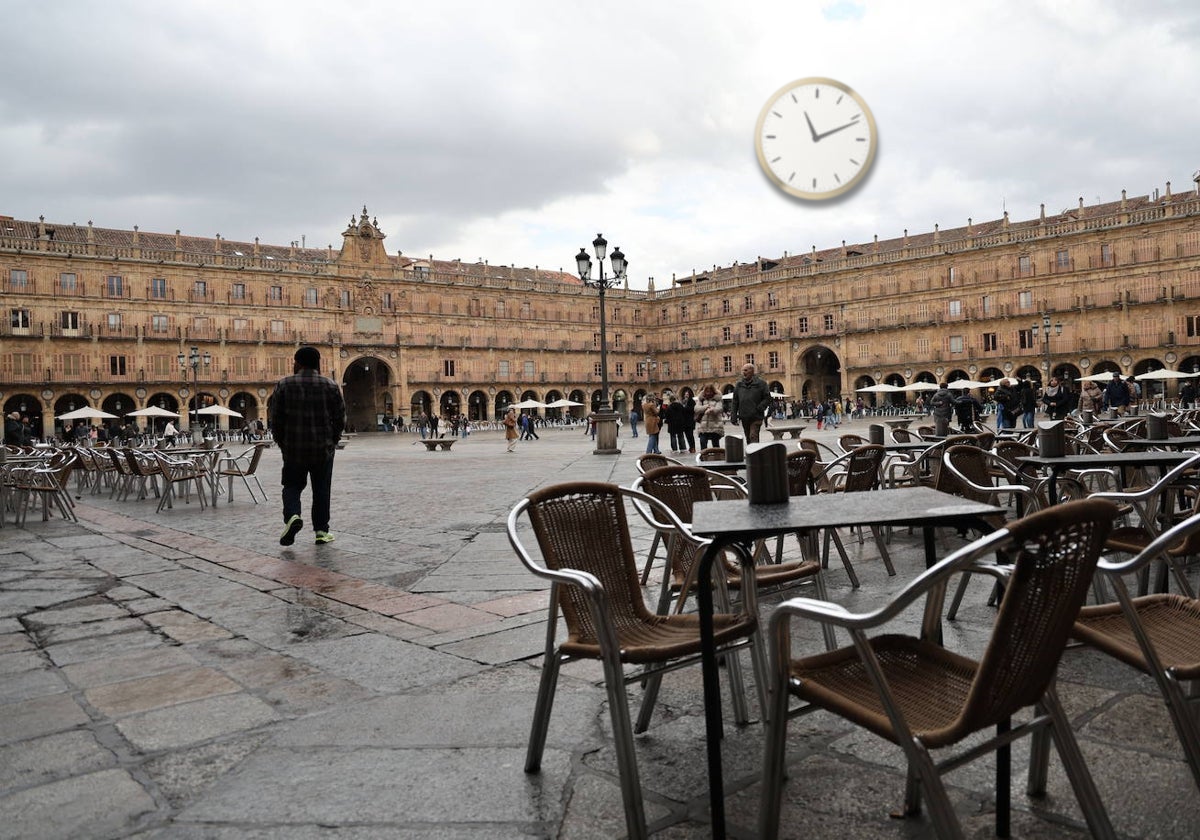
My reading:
**11:11**
